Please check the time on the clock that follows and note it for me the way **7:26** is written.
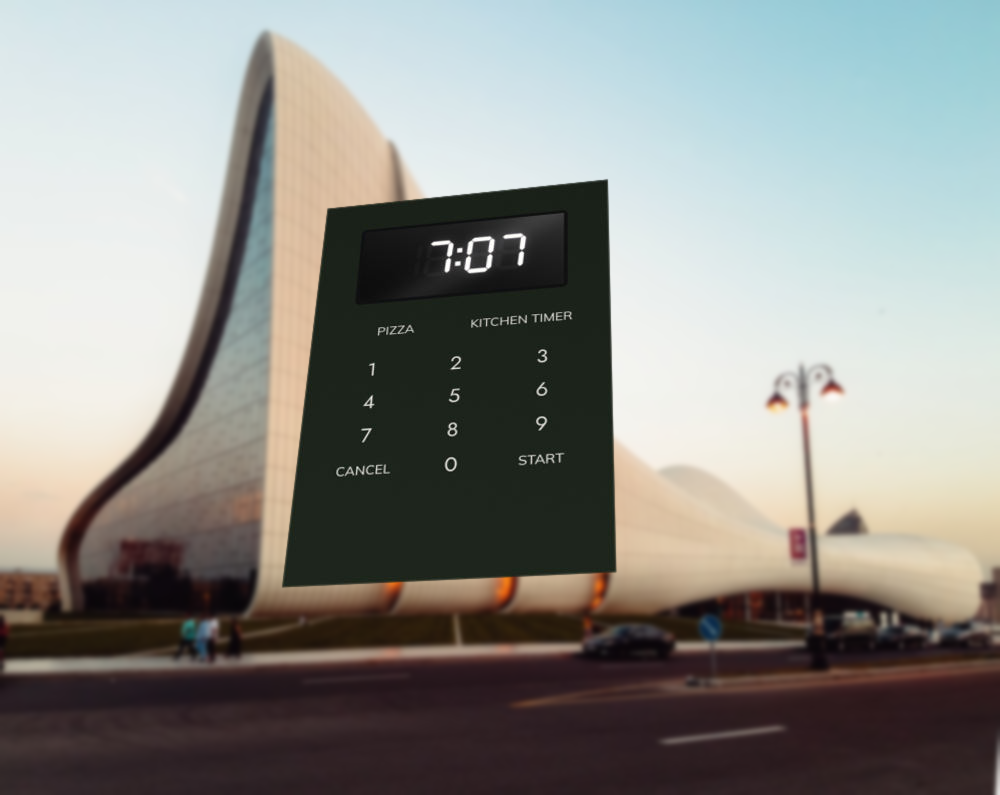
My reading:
**7:07**
